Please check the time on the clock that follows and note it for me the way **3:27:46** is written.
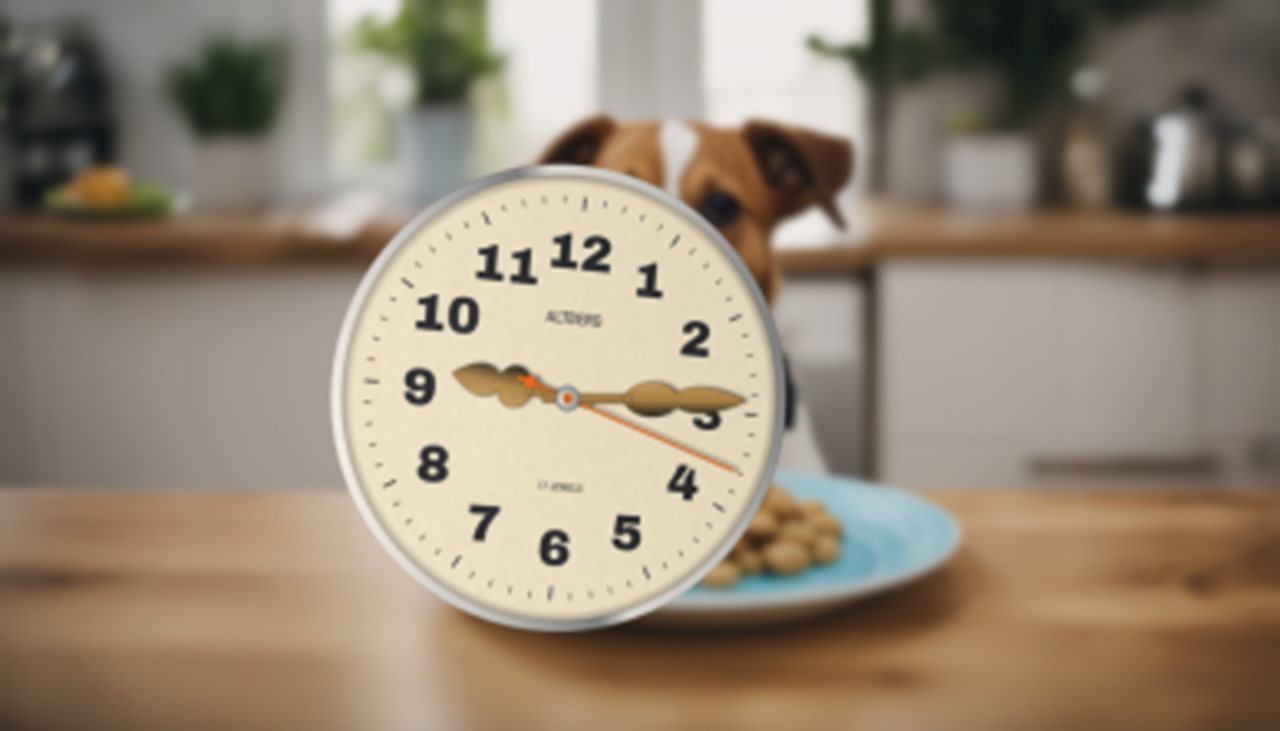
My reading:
**9:14:18**
